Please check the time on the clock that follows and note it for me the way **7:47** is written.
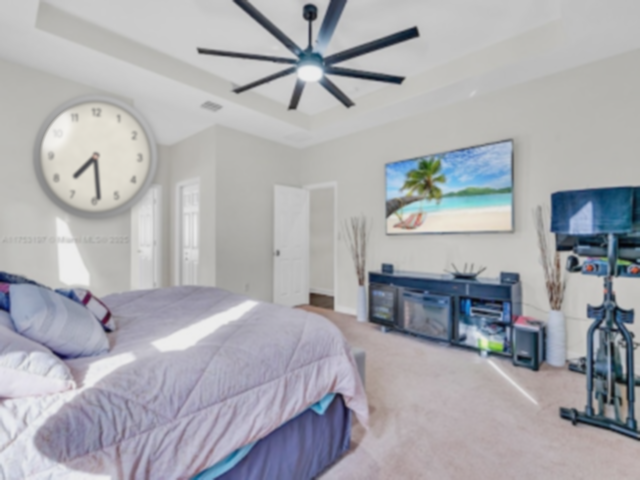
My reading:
**7:29**
